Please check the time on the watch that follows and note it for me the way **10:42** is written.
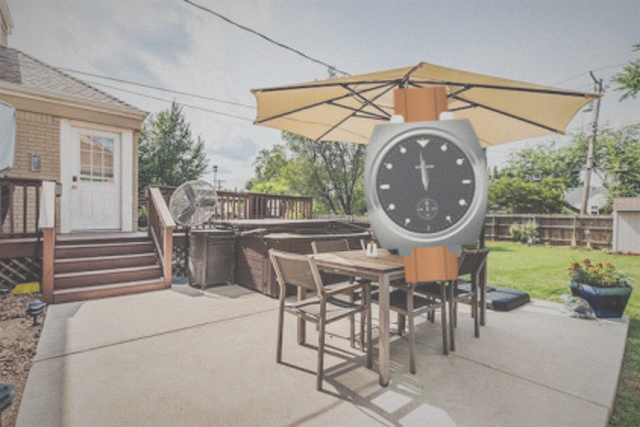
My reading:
**11:59**
